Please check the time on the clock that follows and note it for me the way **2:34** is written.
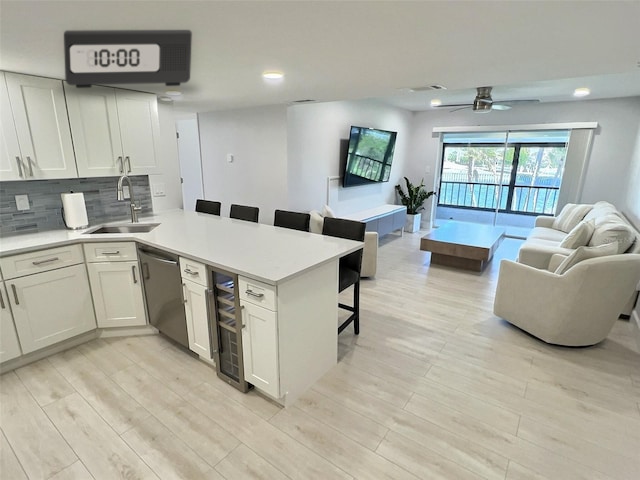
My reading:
**10:00**
